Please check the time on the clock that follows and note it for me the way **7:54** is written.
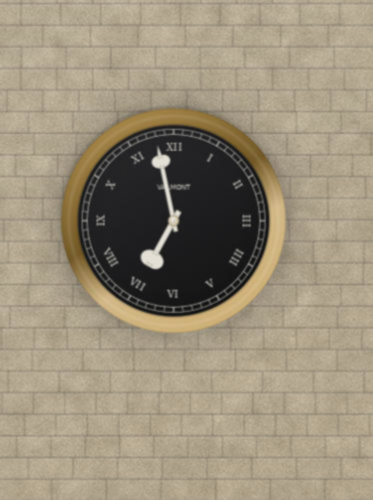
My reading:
**6:58**
